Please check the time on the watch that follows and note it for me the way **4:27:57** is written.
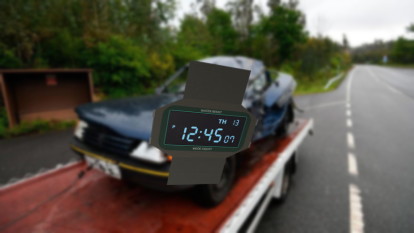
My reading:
**12:45:07**
